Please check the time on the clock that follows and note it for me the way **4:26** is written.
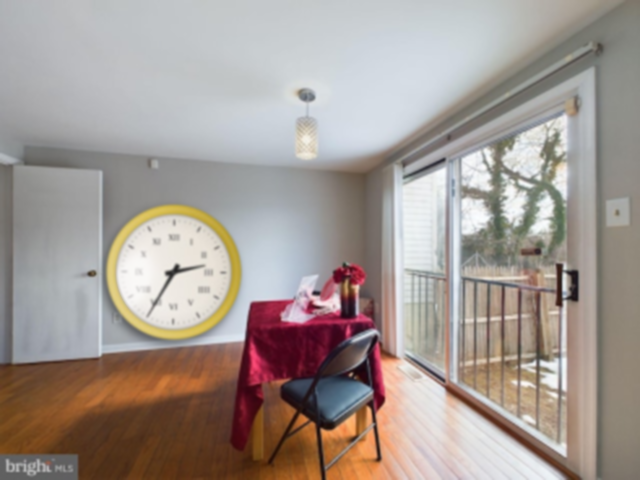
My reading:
**2:35**
